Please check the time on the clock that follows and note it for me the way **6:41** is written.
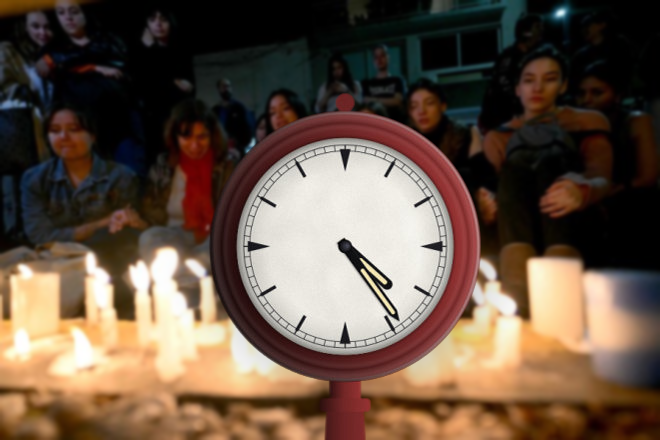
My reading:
**4:24**
